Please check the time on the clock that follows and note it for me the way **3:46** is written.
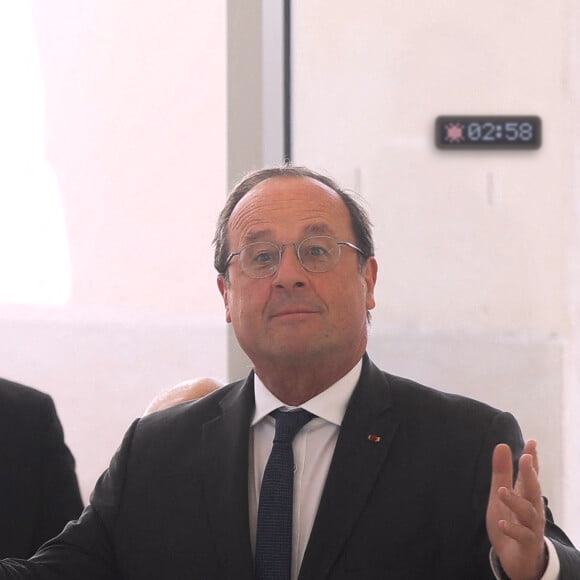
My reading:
**2:58**
